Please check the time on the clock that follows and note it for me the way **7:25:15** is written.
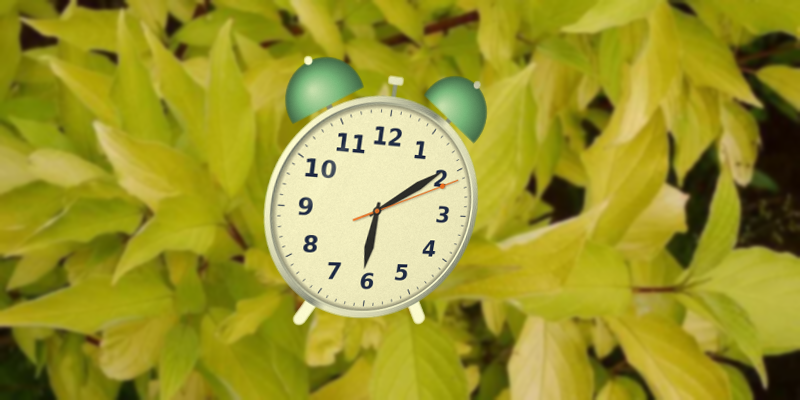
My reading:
**6:09:11**
